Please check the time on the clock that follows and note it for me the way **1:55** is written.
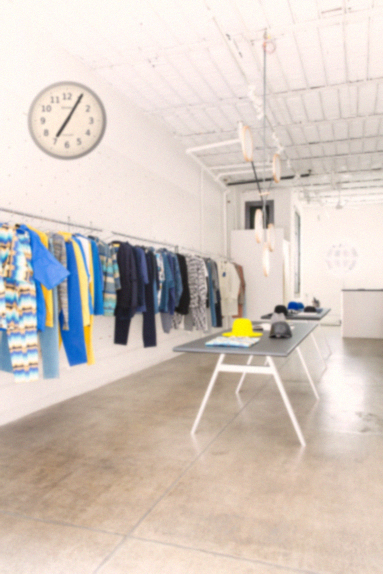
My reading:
**7:05**
